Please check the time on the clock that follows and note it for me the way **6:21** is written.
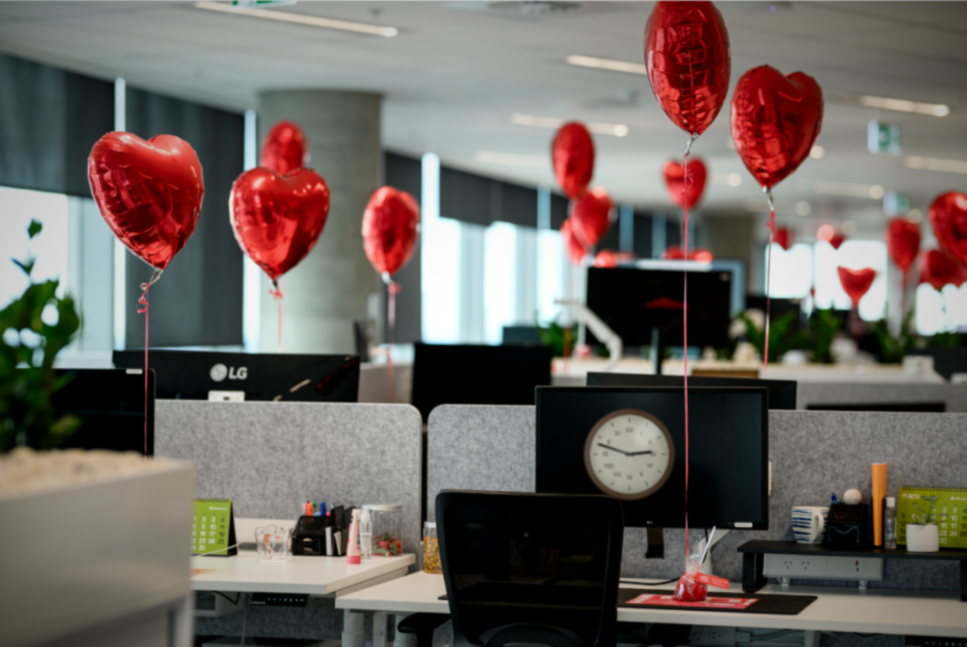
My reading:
**2:48**
